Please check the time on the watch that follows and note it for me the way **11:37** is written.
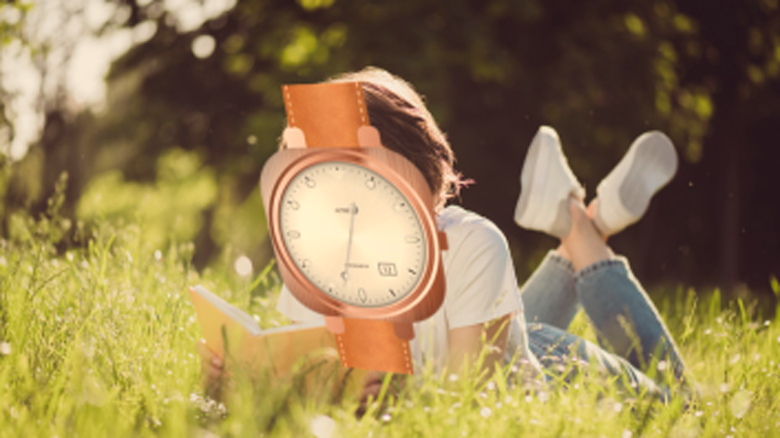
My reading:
**12:33**
